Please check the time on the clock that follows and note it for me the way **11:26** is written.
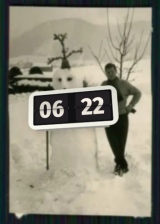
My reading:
**6:22**
